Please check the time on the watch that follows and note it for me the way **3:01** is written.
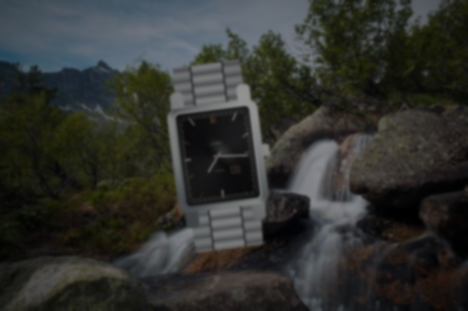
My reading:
**7:16**
